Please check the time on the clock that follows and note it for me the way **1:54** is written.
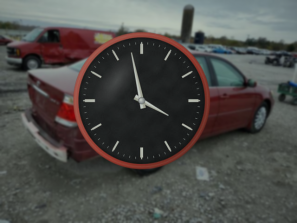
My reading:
**3:58**
